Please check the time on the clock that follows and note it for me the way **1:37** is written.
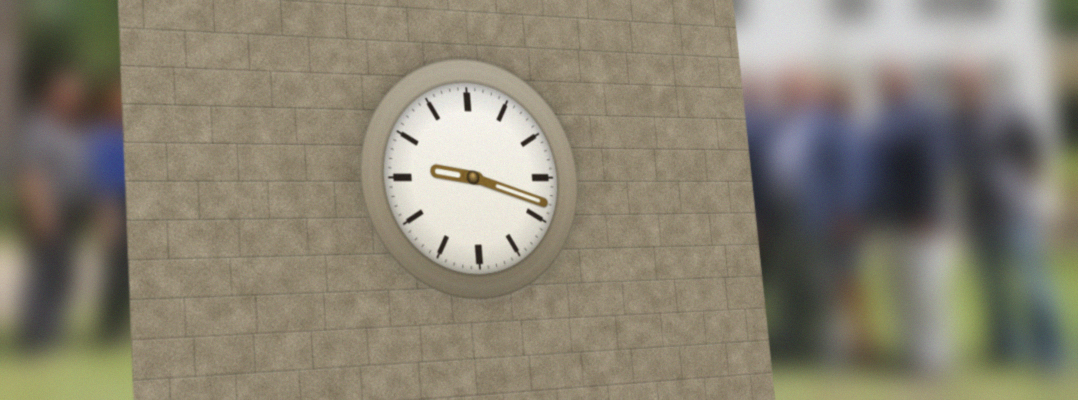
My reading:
**9:18**
